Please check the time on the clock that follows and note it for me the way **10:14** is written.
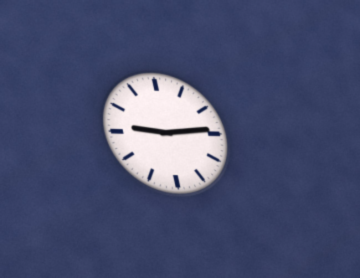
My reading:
**9:14**
